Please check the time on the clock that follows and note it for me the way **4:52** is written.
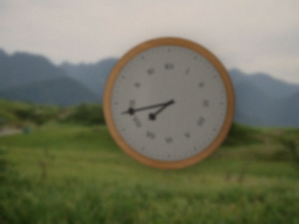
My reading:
**7:43**
